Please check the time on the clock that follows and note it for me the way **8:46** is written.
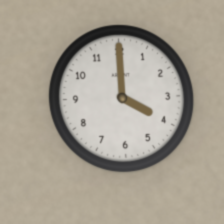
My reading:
**4:00**
